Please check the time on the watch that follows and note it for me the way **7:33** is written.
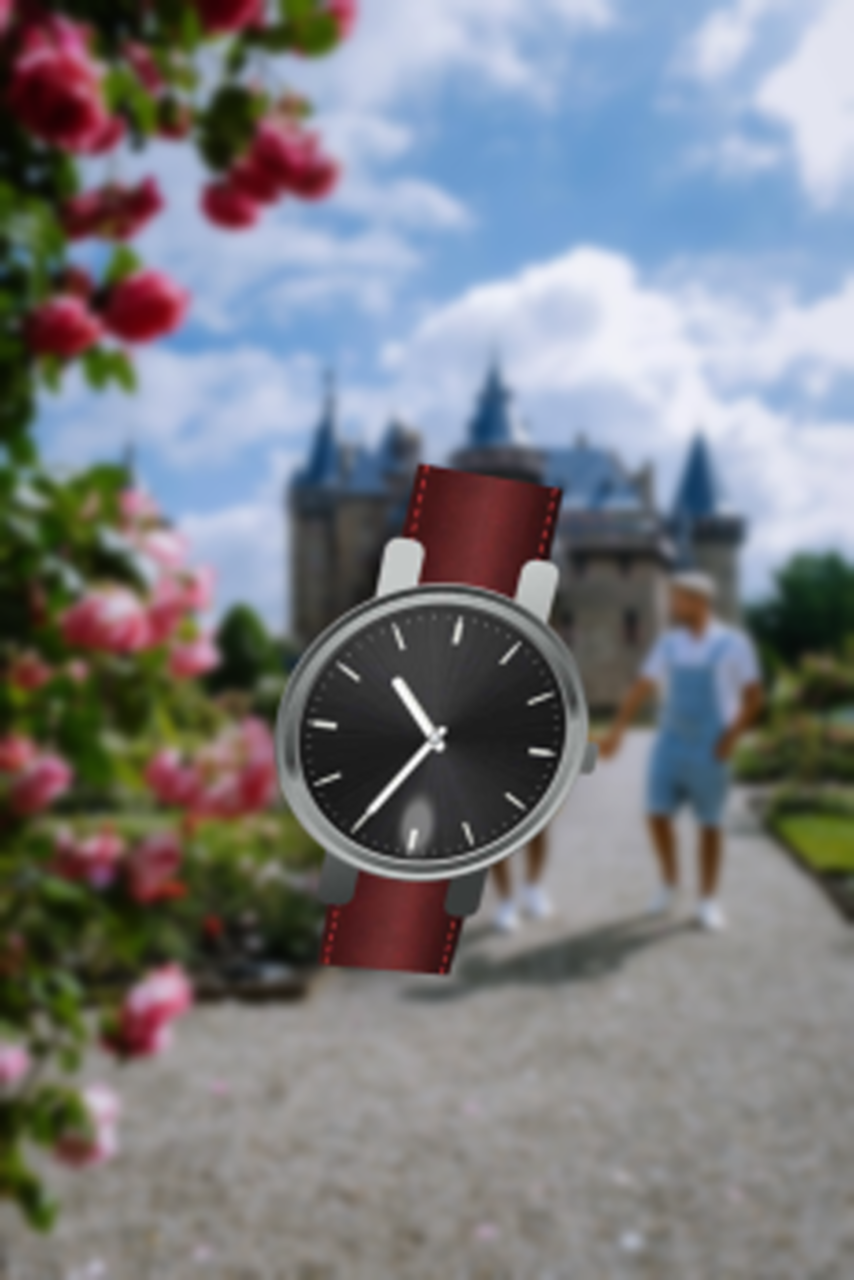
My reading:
**10:35**
